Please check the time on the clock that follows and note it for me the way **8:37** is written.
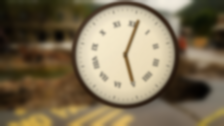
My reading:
**5:01**
